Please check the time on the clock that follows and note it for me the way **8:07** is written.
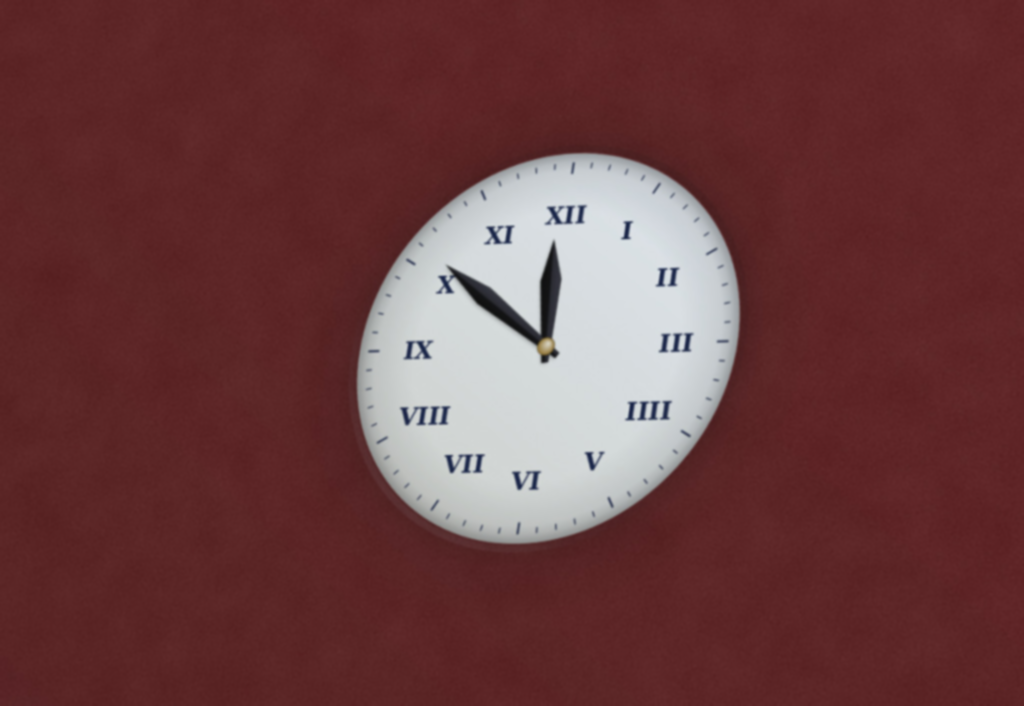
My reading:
**11:51**
